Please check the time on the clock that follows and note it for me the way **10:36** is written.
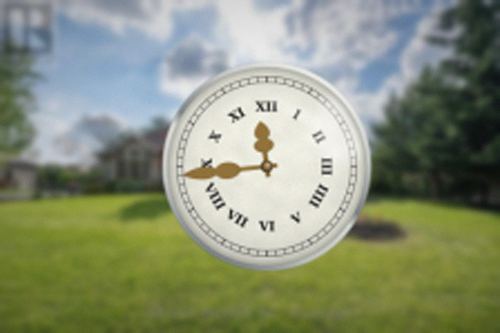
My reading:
**11:44**
